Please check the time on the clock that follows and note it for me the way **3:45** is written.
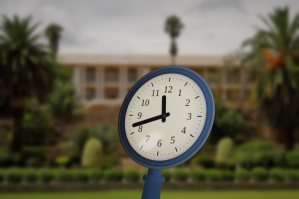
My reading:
**11:42**
